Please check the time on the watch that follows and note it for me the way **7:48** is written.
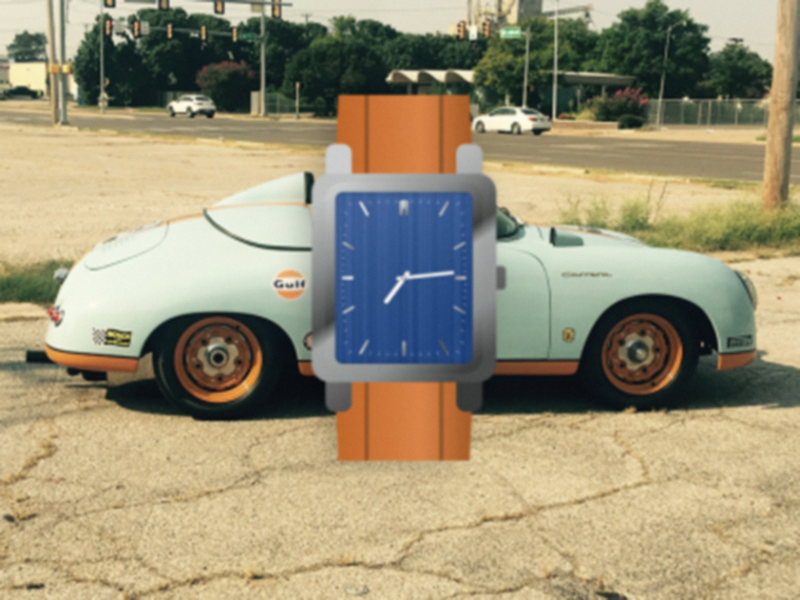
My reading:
**7:14**
